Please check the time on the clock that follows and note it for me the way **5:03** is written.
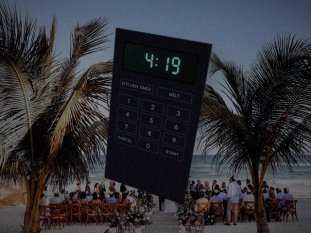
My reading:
**4:19**
